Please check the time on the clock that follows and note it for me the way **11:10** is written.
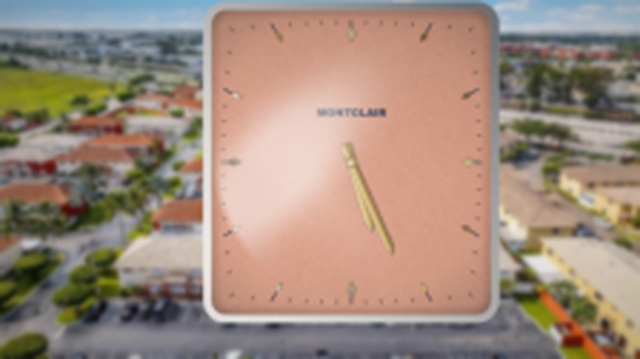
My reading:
**5:26**
